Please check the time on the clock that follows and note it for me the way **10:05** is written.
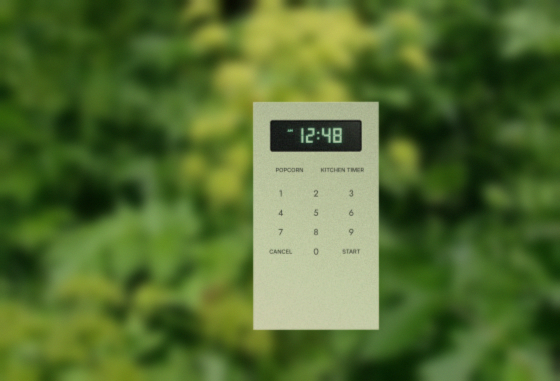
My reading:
**12:48**
